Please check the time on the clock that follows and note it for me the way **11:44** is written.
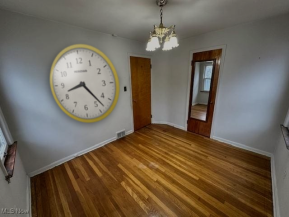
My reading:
**8:23**
